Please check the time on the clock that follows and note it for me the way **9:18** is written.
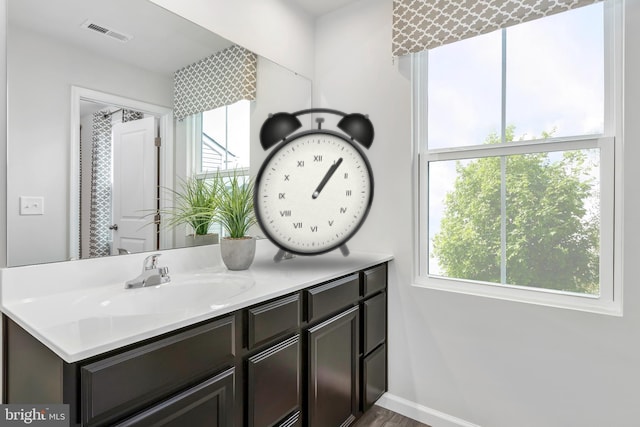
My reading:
**1:06**
